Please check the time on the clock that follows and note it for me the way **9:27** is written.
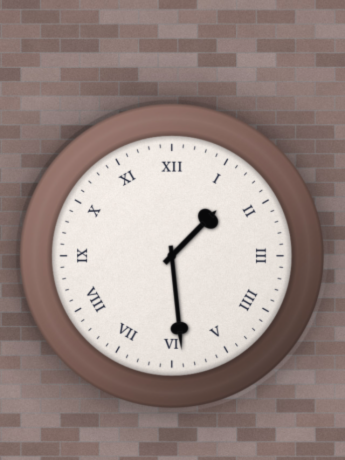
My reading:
**1:29**
